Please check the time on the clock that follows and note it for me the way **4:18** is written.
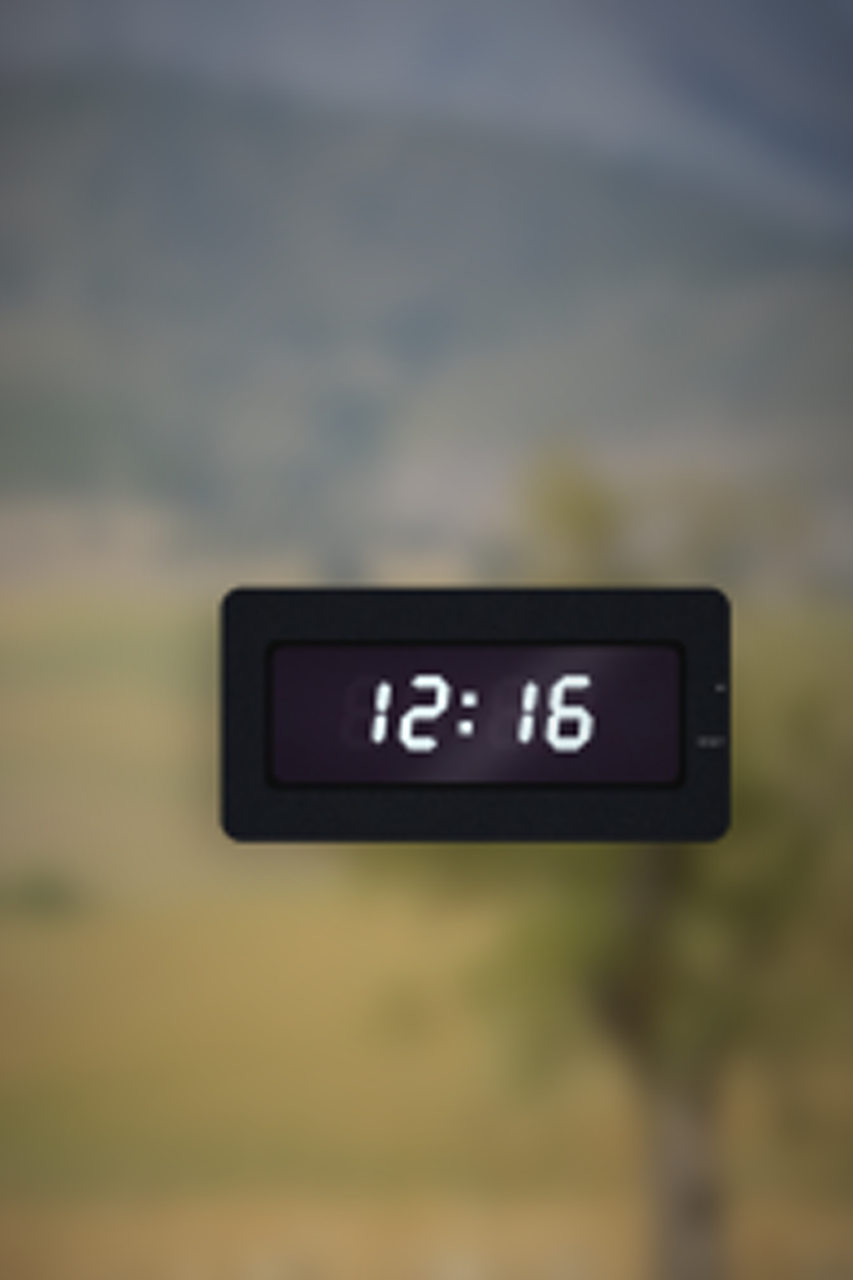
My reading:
**12:16**
